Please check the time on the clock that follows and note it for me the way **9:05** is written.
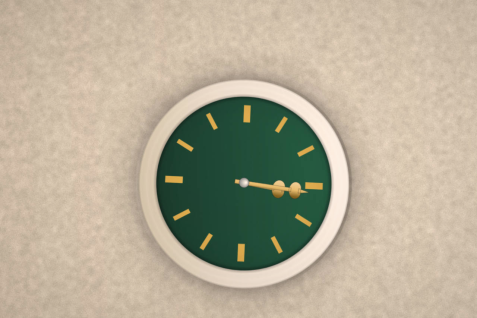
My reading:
**3:16**
